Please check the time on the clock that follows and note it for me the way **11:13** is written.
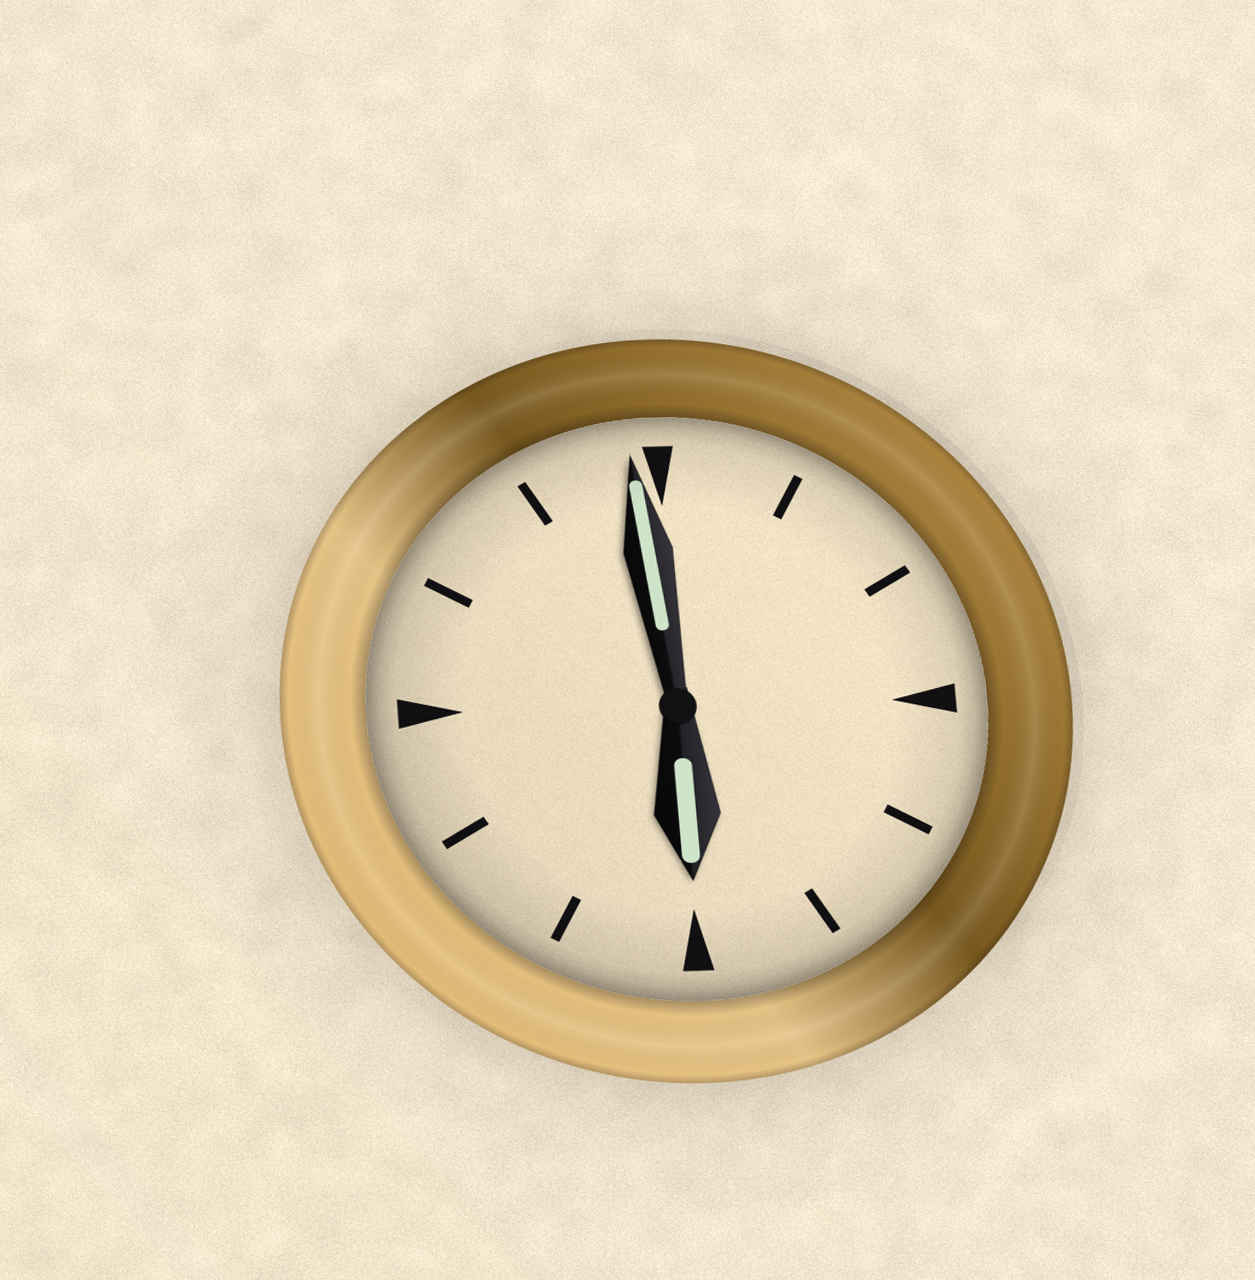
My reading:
**5:59**
